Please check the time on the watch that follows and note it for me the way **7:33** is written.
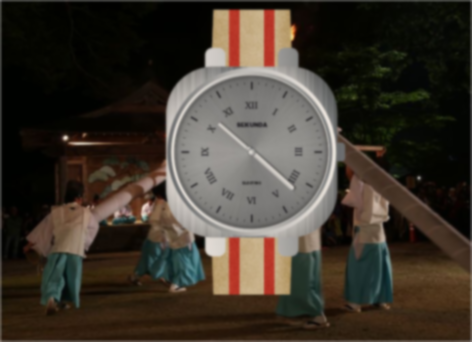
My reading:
**10:22**
